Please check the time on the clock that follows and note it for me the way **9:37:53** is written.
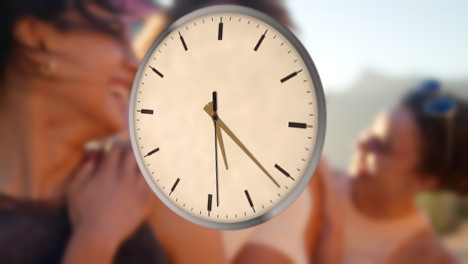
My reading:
**5:21:29**
